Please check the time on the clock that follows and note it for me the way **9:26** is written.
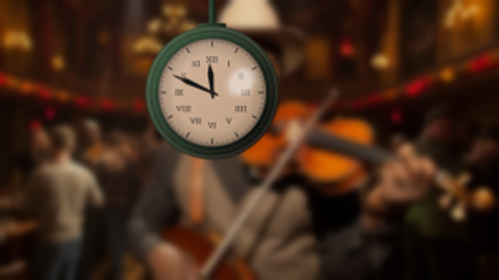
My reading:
**11:49**
